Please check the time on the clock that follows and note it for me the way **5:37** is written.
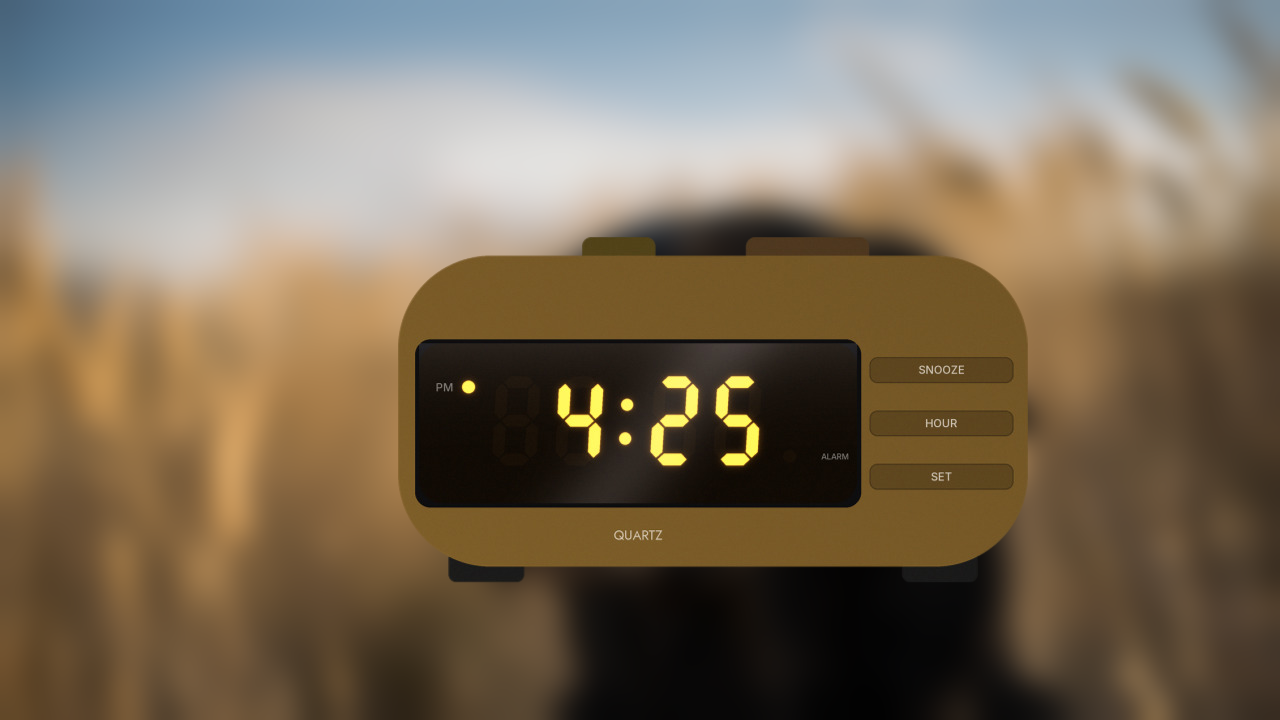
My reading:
**4:25**
